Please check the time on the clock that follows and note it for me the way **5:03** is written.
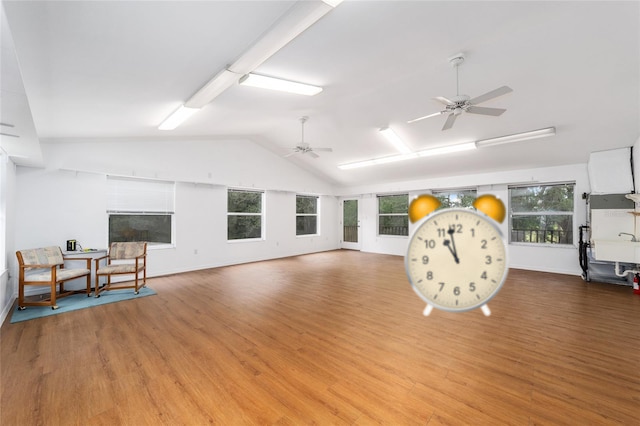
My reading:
**10:58**
